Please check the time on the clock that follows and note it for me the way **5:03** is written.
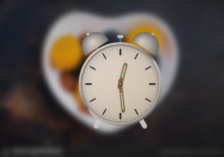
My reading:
**12:29**
